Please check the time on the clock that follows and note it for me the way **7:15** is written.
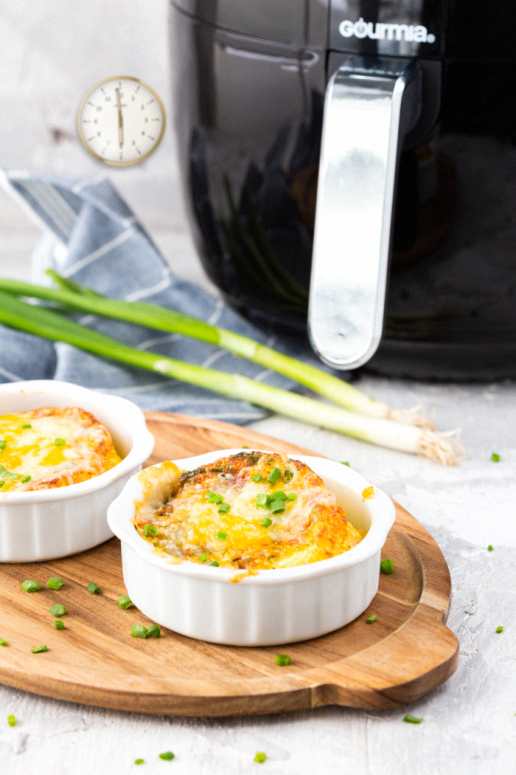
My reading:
**5:59**
